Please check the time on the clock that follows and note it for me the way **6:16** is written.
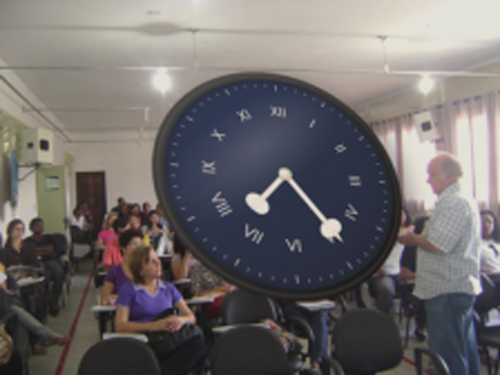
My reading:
**7:24**
